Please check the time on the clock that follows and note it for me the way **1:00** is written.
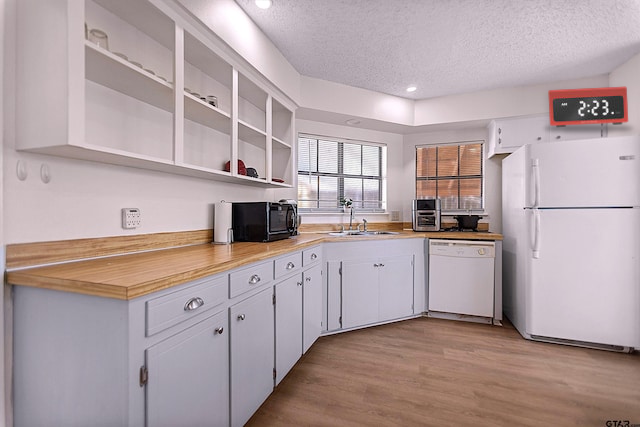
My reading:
**2:23**
